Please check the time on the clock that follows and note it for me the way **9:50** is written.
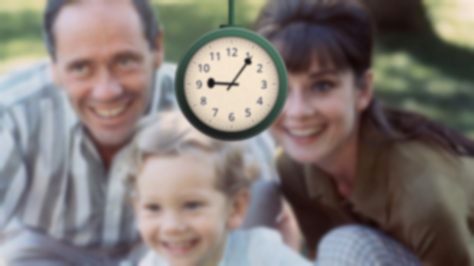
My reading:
**9:06**
